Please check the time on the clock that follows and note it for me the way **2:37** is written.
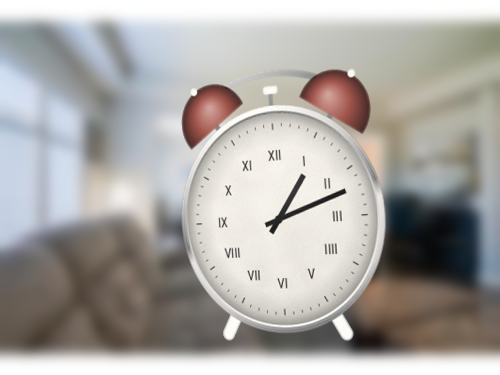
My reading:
**1:12**
